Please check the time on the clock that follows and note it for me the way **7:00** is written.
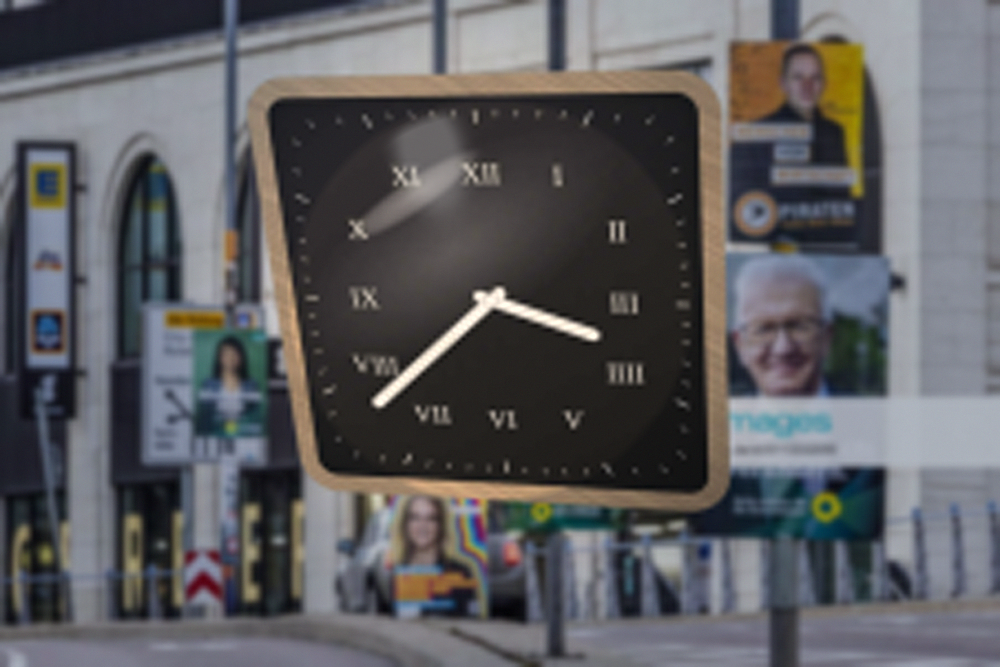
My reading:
**3:38**
